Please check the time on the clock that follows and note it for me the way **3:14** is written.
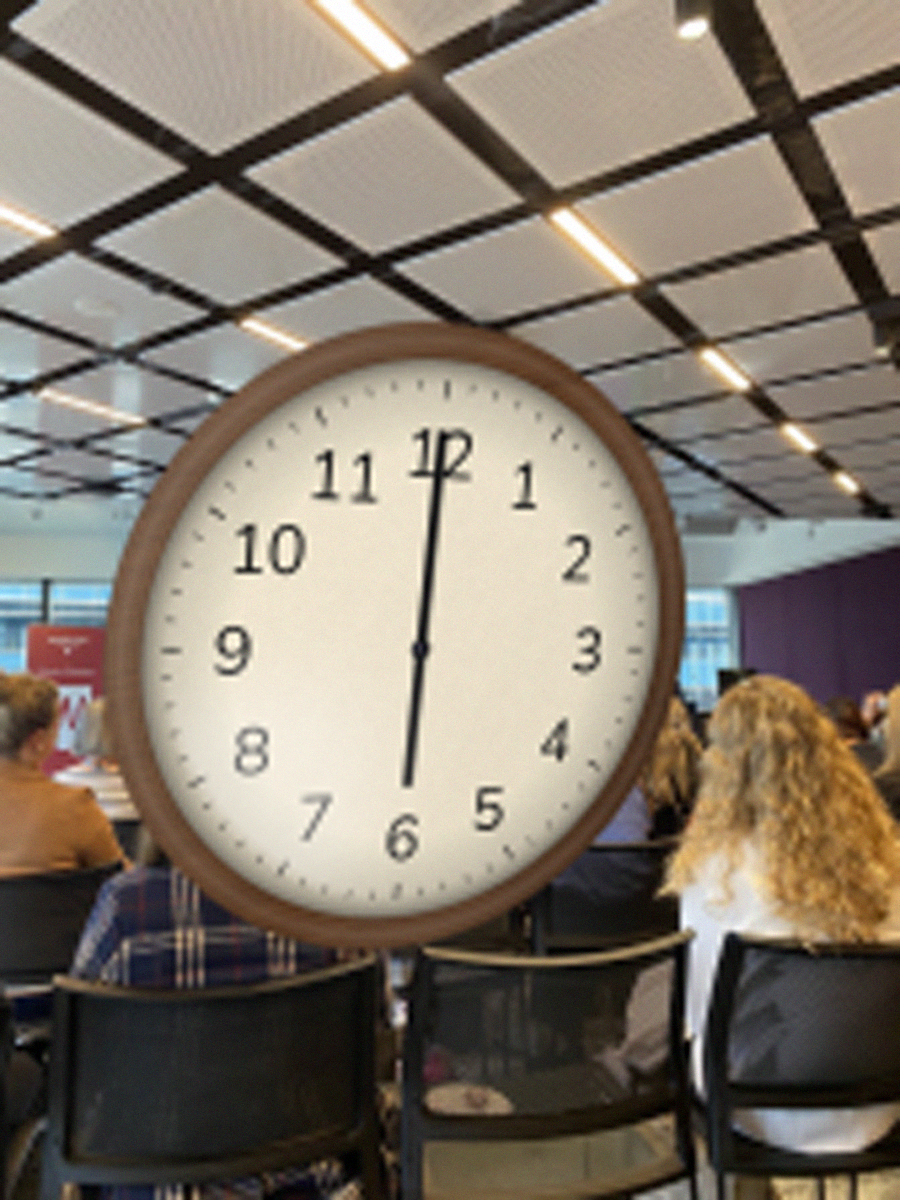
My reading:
**6:00**
